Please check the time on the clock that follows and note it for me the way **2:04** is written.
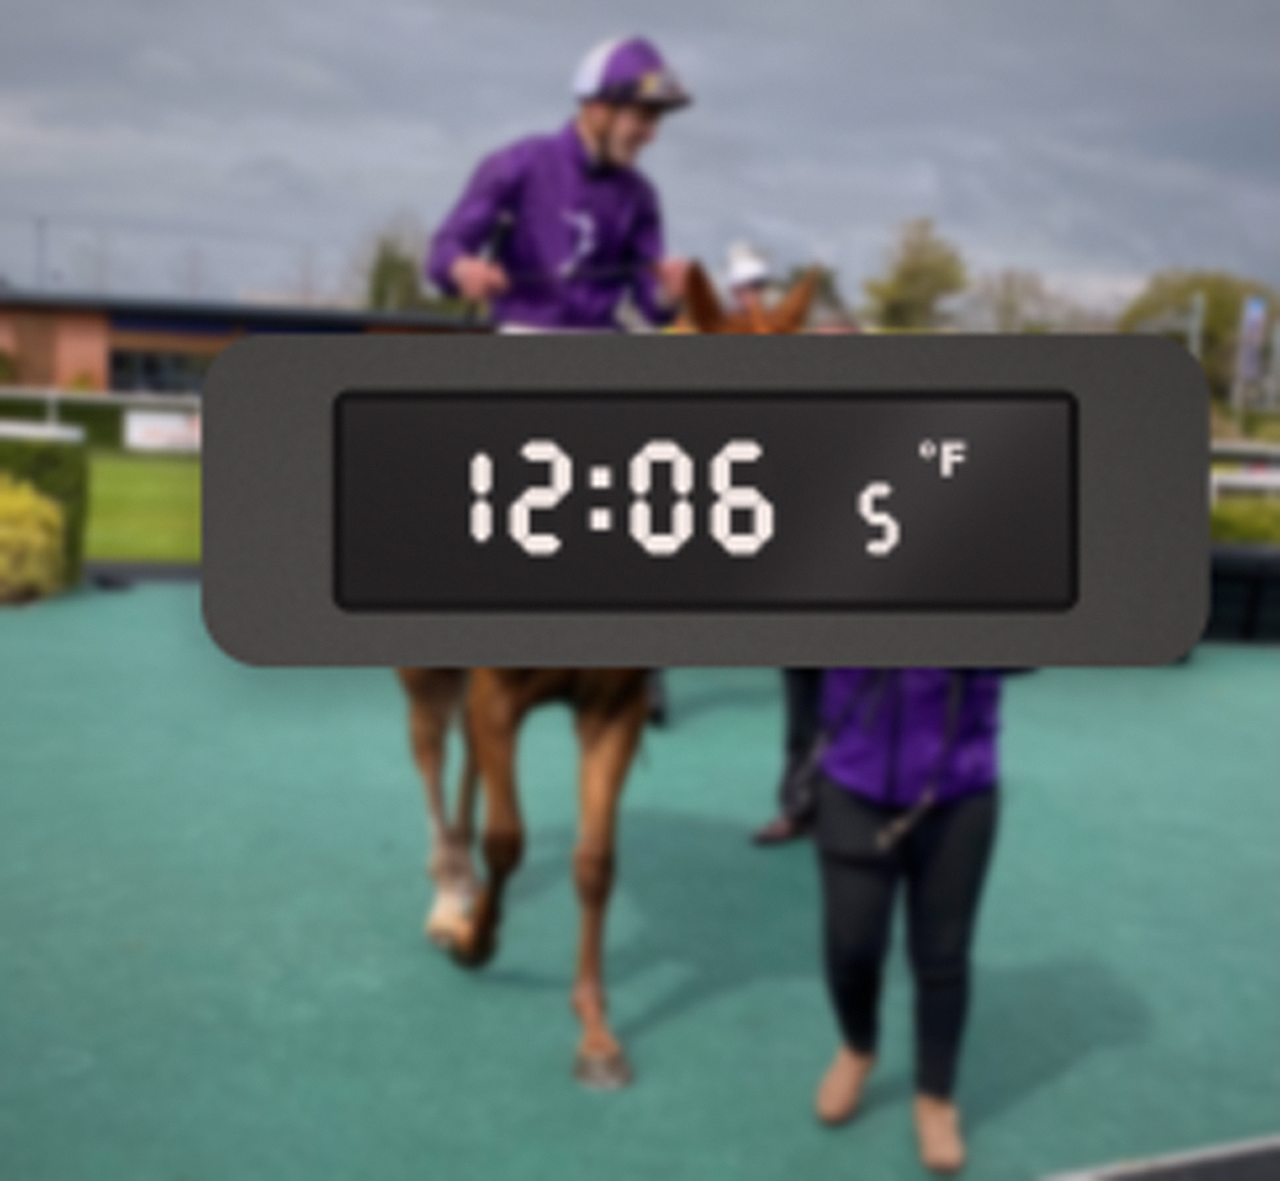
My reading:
**12:06**
